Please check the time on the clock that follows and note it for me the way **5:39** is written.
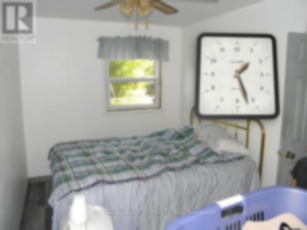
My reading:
**1:27**
